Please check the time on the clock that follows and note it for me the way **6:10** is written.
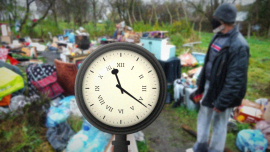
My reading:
**11:21**
